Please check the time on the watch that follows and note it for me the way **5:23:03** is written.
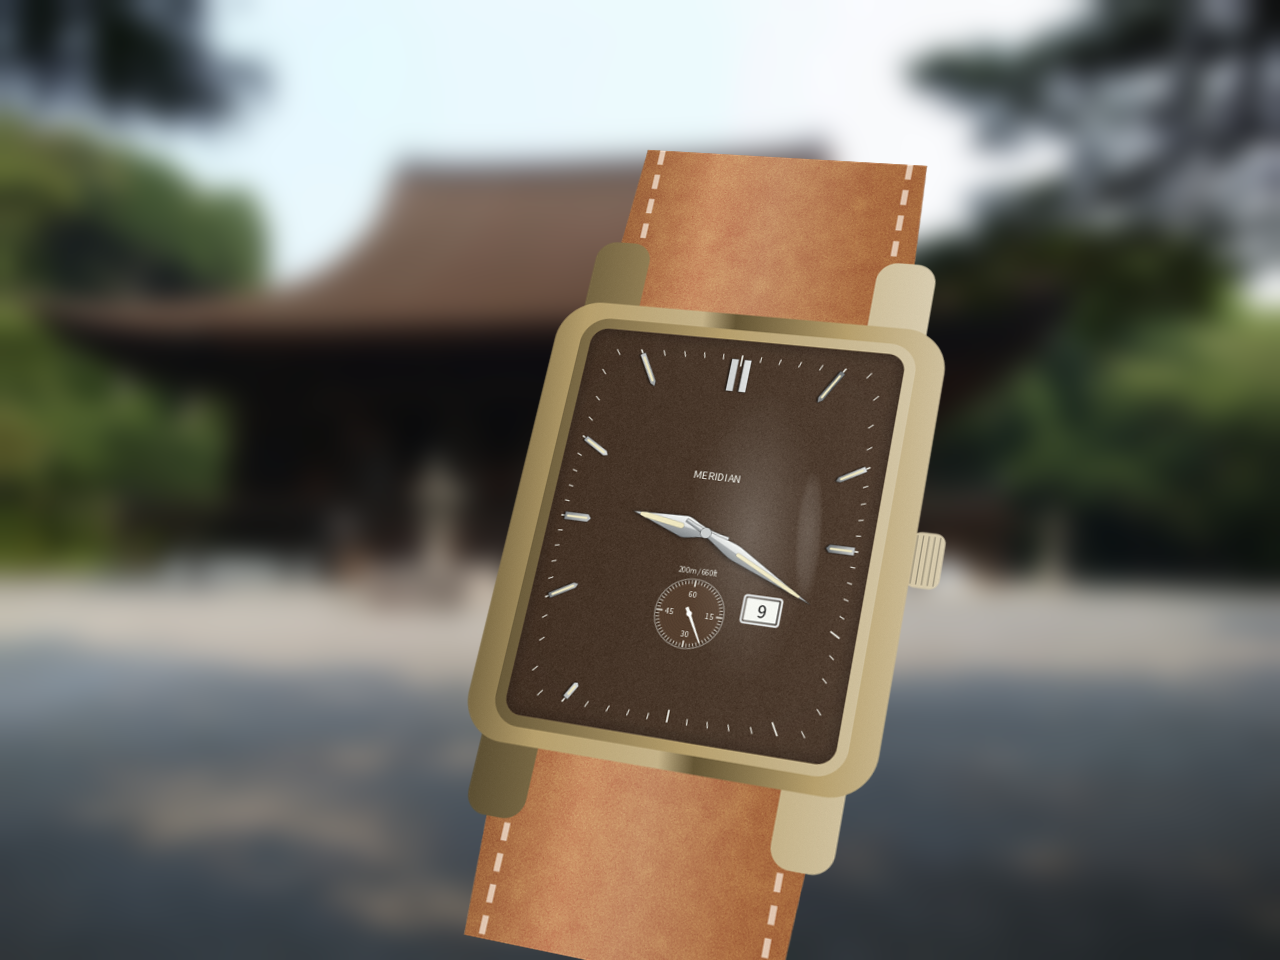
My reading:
**9:19:25**
